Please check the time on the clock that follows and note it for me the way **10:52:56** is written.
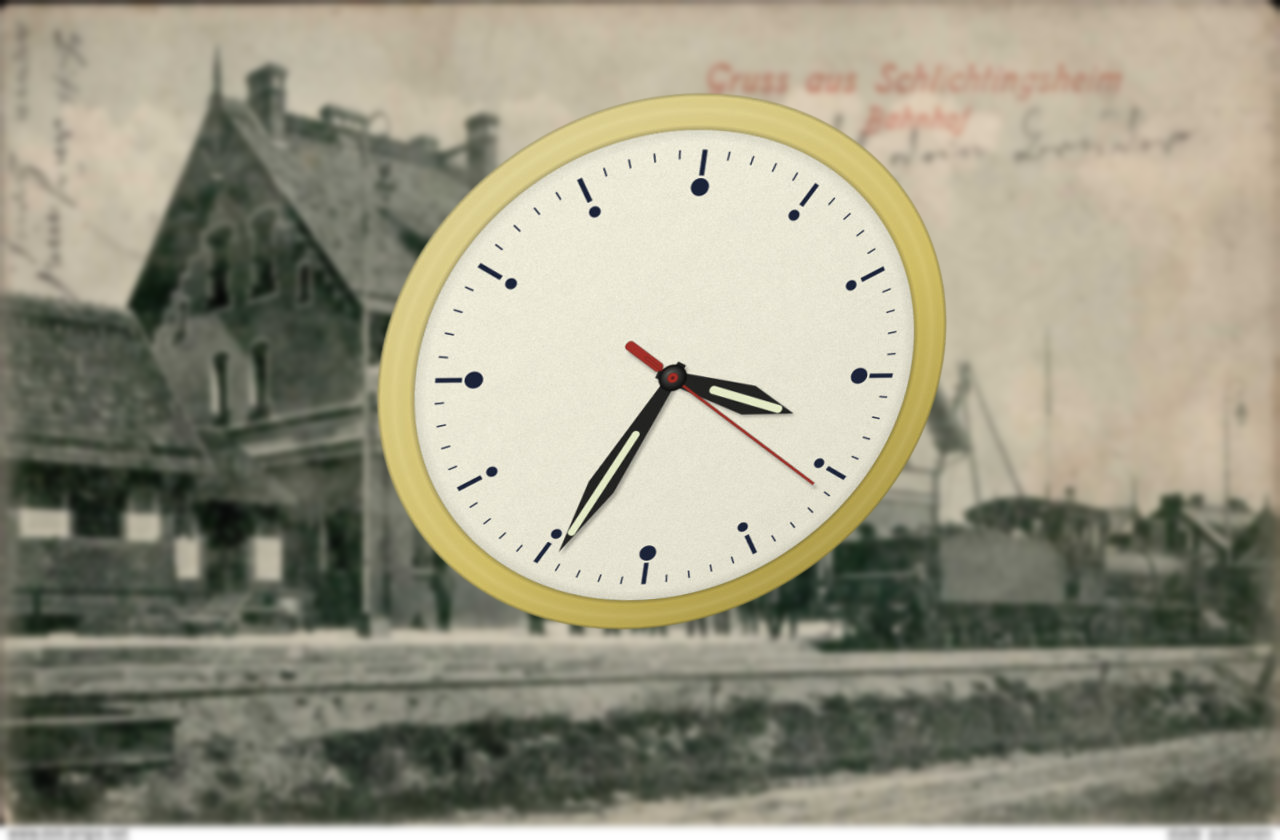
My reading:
**3:34:21**
